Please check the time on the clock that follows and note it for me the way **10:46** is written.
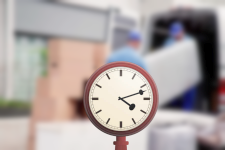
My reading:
**4:12**
